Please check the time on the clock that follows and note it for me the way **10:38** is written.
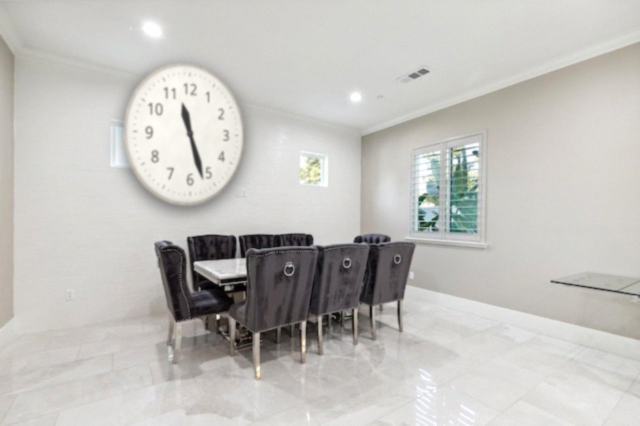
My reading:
**11:27**
